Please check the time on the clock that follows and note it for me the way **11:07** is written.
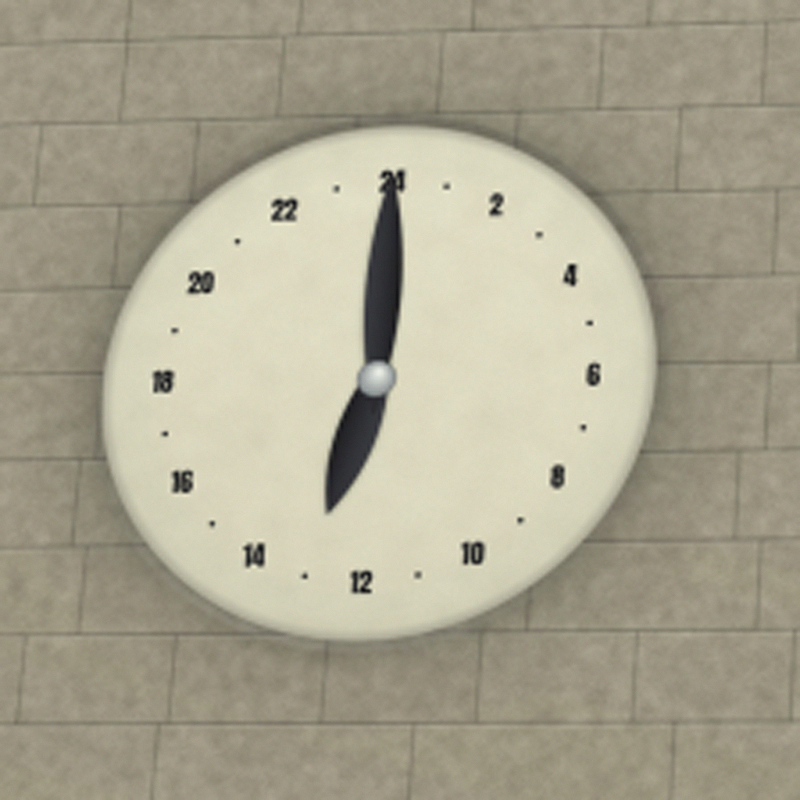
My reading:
**13:00**
